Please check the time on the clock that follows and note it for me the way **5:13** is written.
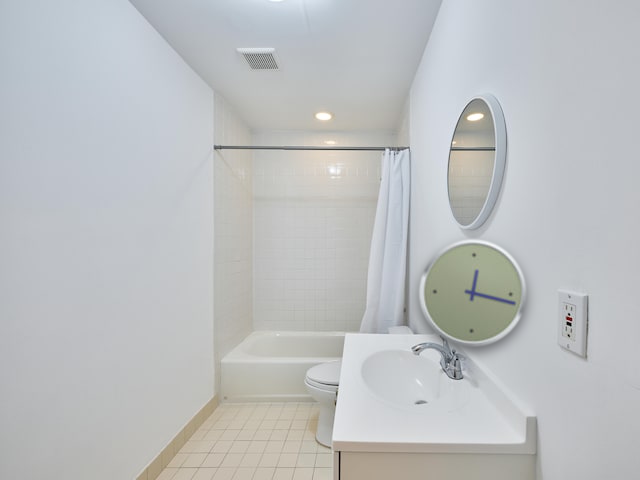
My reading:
**12:17**
